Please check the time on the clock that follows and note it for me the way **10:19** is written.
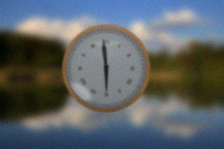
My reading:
**5:59**
